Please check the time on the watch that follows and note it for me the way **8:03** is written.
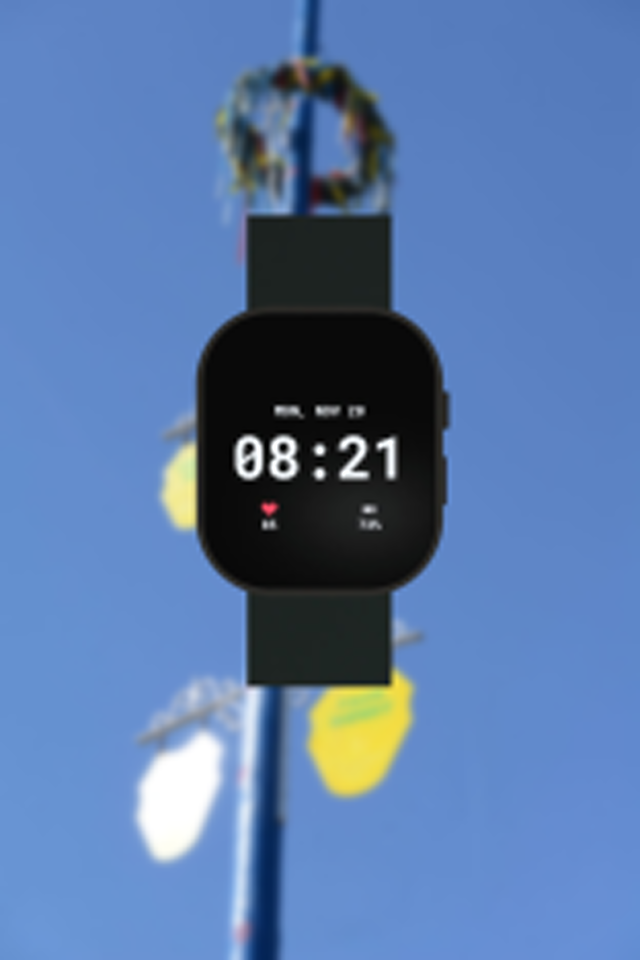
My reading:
**8:21**
